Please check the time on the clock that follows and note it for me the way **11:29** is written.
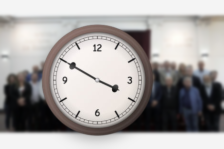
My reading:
**3:50**
